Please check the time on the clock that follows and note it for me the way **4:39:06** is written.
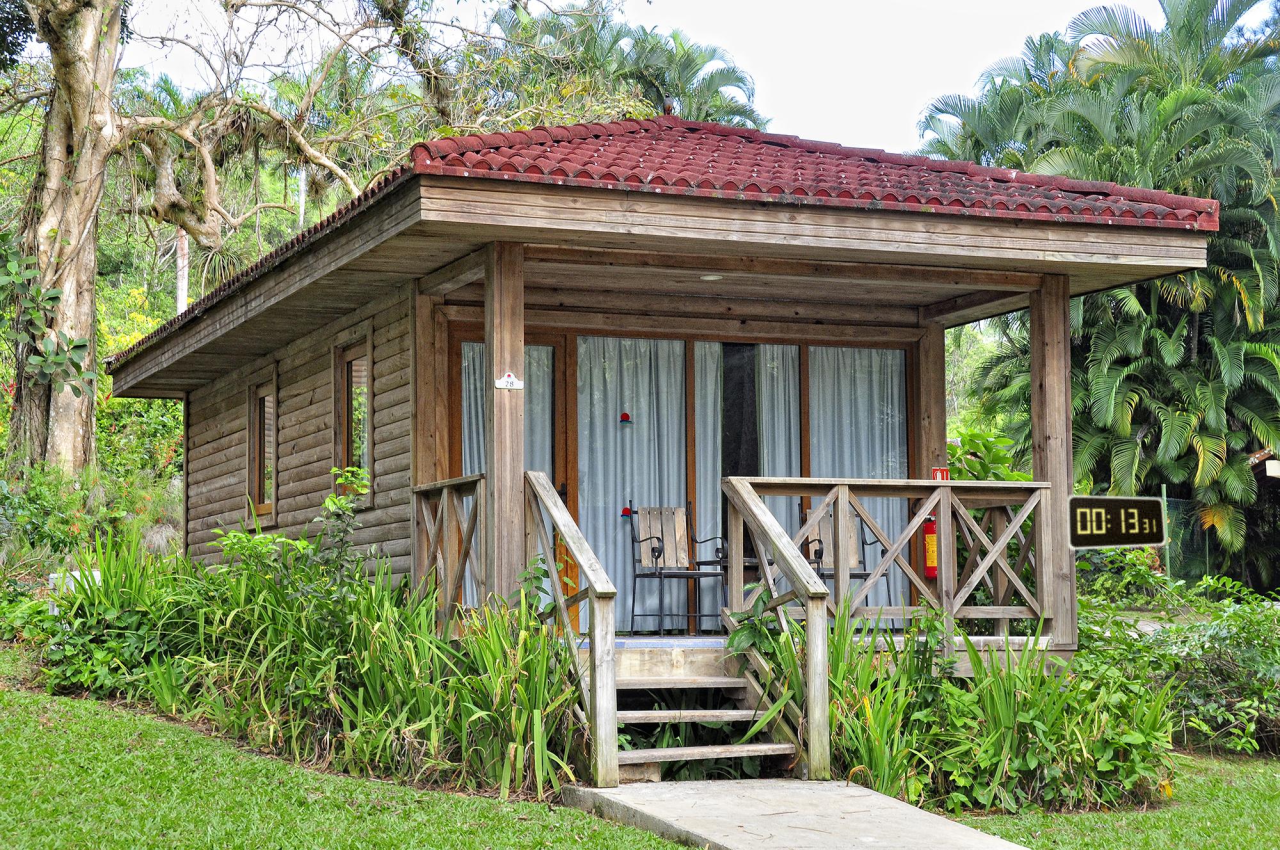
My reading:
**0:13:31**
